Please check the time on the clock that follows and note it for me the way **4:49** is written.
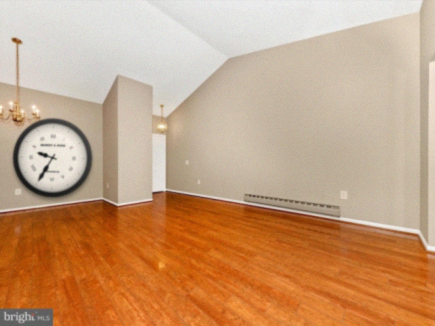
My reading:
**9:35**
